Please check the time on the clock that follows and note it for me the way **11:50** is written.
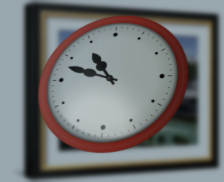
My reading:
**10:48**
